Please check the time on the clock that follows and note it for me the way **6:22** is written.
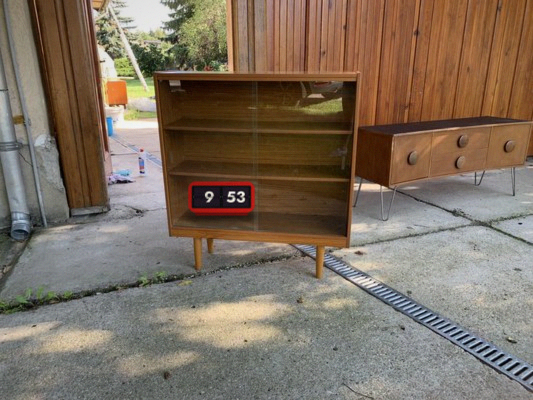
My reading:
**9:53**
